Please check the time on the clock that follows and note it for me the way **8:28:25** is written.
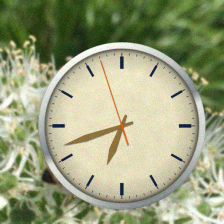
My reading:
**6:41:57**
